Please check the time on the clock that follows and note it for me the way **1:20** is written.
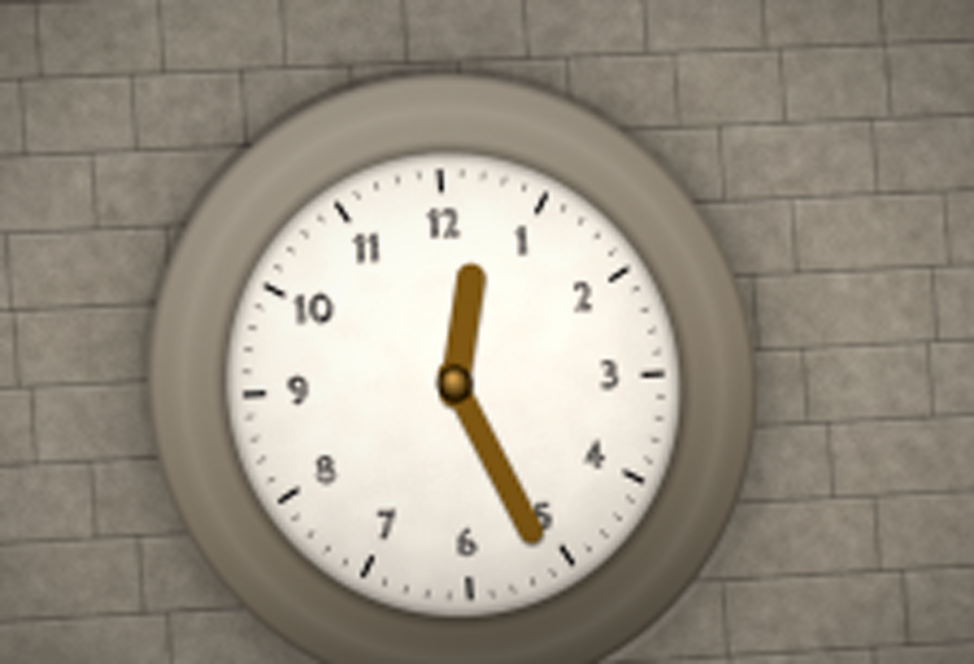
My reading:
**12:26**
